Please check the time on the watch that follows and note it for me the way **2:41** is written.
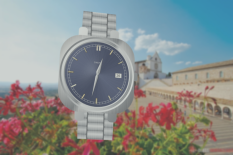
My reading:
**12:32**
